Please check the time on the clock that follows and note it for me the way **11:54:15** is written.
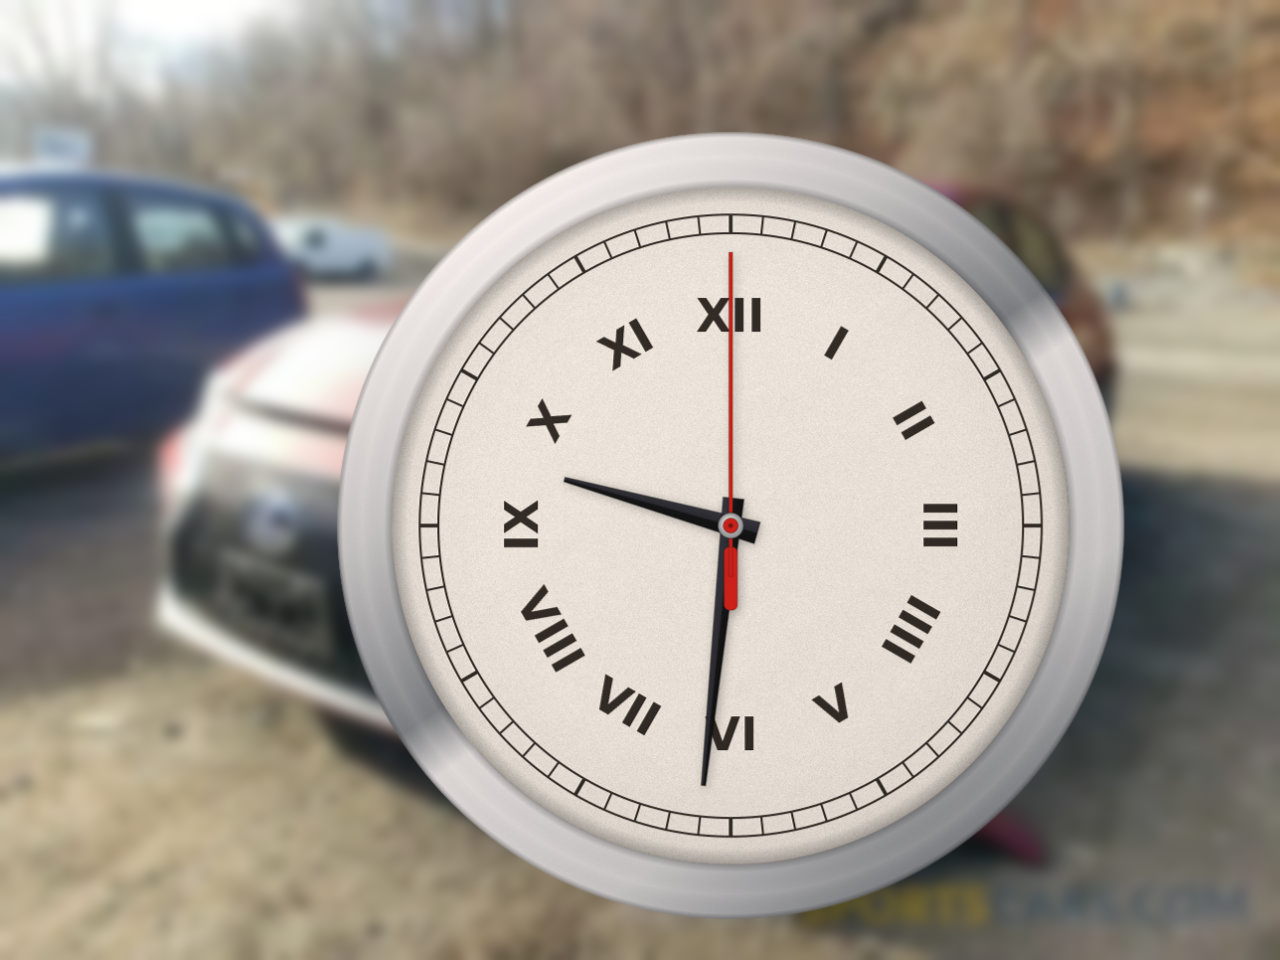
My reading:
**9:31:00**
